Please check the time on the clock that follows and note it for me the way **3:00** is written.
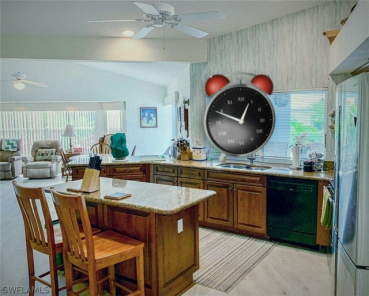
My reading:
**12:49**
